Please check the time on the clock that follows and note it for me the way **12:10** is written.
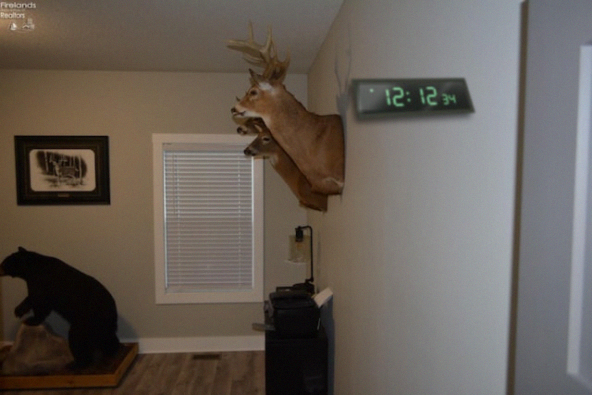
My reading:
**12:12**
